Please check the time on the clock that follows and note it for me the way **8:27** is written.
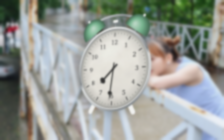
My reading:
**7:31**
